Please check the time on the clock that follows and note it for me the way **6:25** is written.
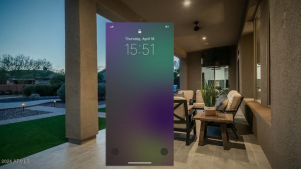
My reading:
**15:51**
